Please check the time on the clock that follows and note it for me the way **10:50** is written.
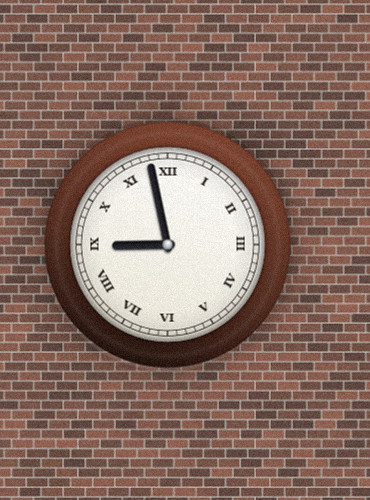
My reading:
**8:58**
